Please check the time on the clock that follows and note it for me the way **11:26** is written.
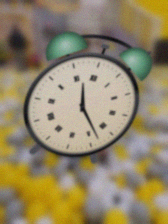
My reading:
**11:23**
